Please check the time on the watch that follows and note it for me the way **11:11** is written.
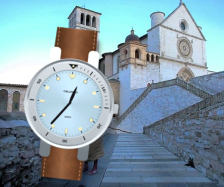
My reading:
**12:36**
